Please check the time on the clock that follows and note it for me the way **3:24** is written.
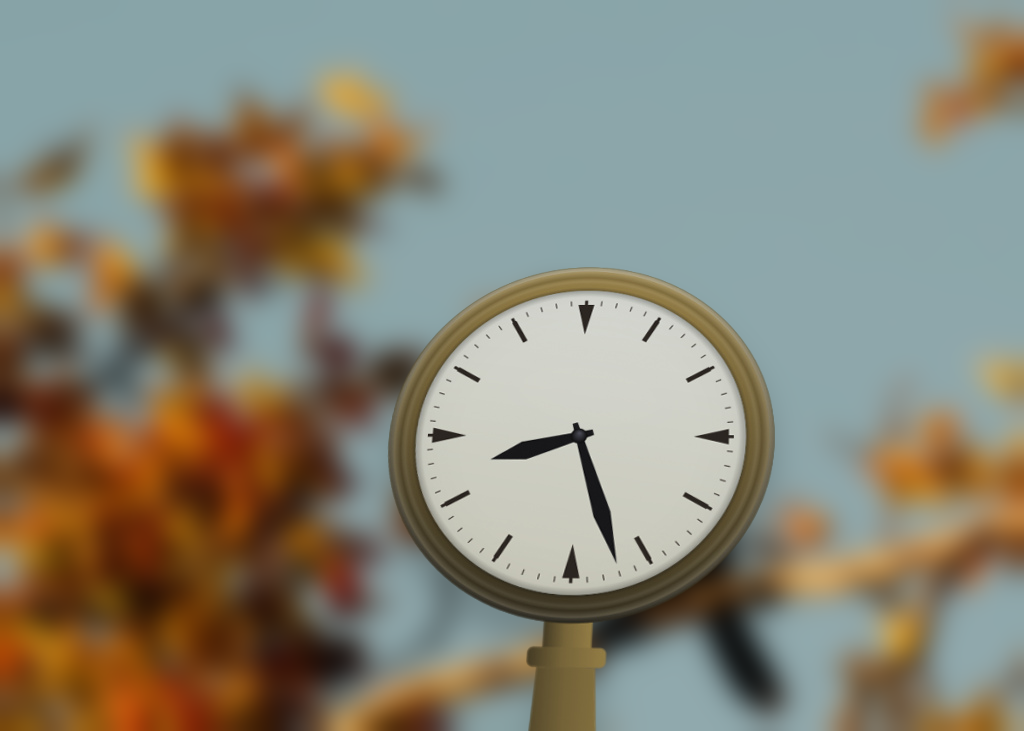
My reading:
**8:27**
